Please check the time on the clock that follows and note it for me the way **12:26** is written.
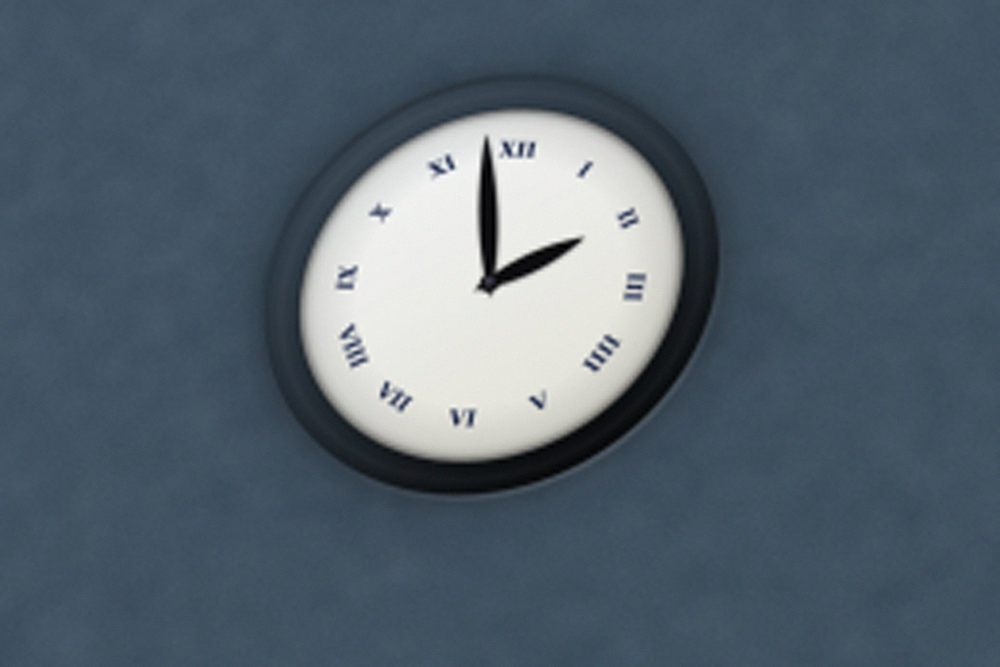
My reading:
**1:58**
